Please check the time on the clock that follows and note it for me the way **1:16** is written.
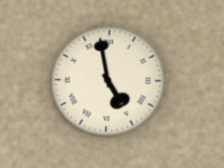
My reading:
**4:58**
